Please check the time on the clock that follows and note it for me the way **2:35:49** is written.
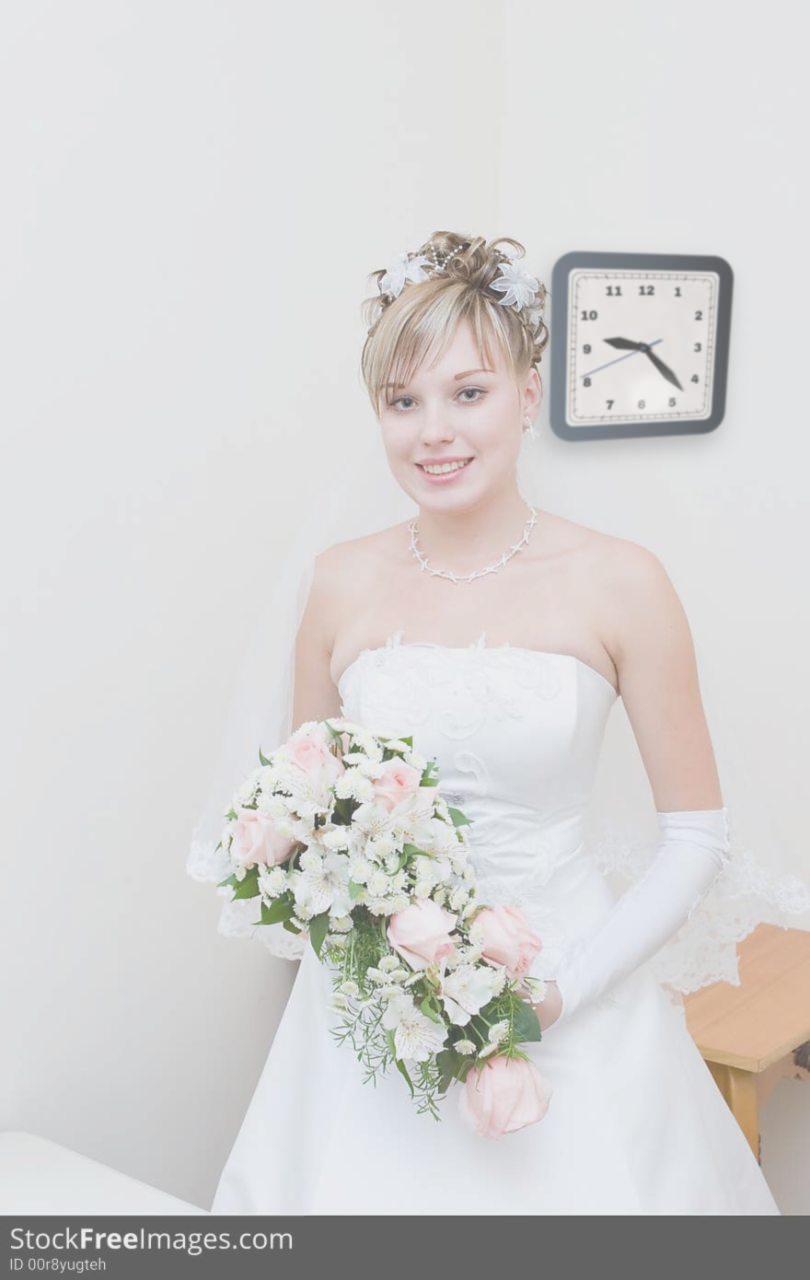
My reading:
**9:22:41**
